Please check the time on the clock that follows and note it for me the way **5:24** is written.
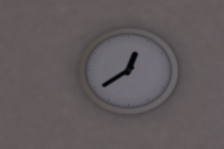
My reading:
**12:39**
